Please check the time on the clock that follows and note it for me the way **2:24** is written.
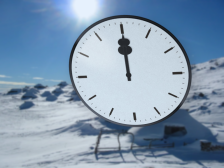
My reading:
**12:00**
